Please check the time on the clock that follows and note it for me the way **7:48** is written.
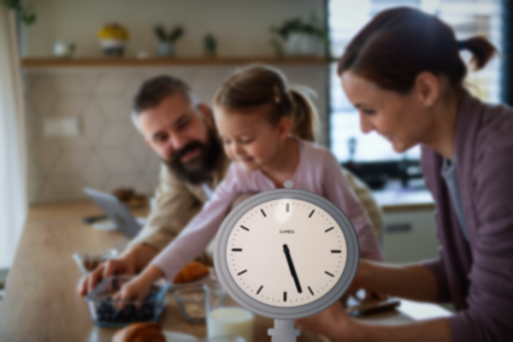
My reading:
**5:27**
